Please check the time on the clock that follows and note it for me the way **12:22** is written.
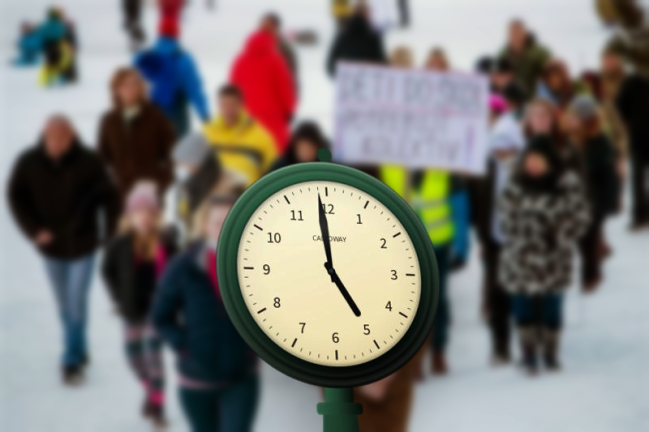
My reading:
**4:59**
